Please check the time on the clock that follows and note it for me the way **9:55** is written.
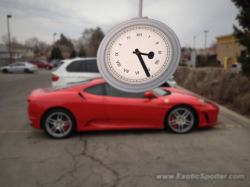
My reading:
**3:26**
